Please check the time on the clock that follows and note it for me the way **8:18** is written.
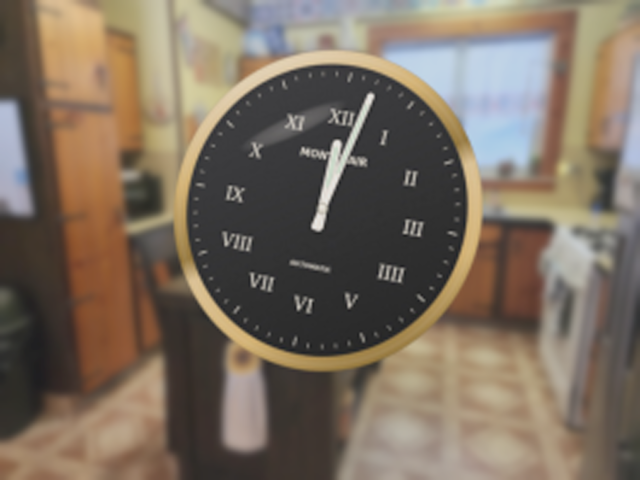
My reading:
**12:02**
